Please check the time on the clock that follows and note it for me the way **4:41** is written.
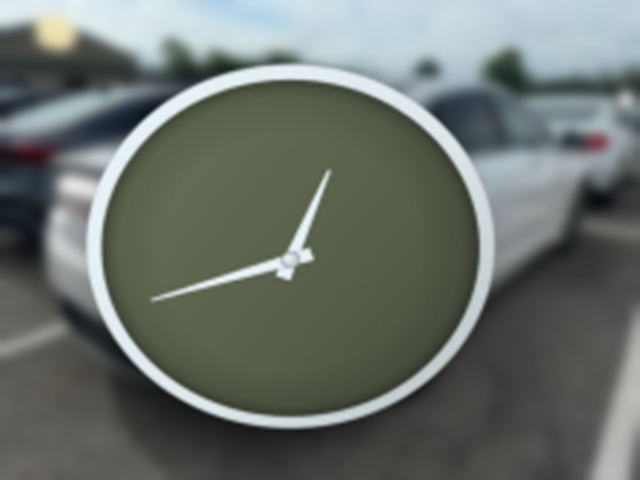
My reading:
**12:42**
